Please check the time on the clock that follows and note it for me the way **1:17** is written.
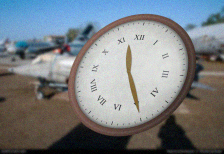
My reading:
**11:25**
